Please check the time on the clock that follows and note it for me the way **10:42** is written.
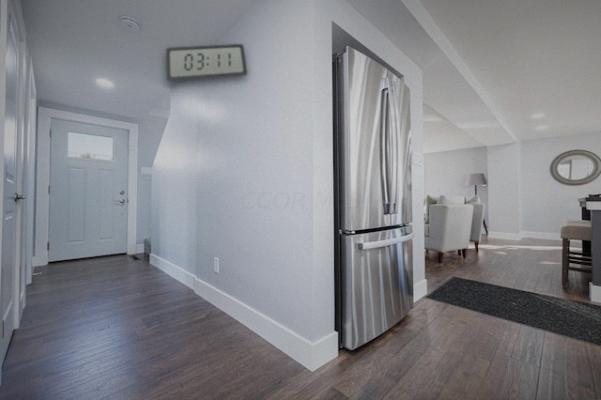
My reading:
**3:11**
